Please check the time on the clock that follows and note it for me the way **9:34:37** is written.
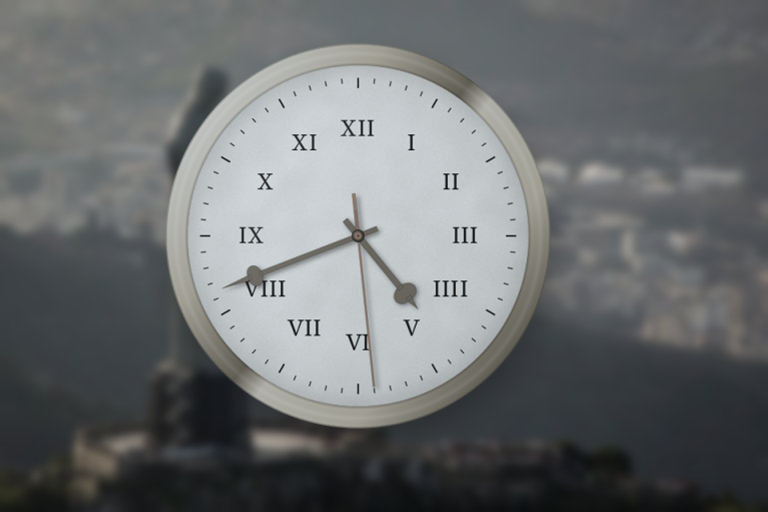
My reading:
**4:41:29**
